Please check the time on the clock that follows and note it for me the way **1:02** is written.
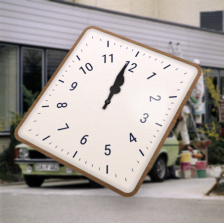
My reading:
**11:59**
